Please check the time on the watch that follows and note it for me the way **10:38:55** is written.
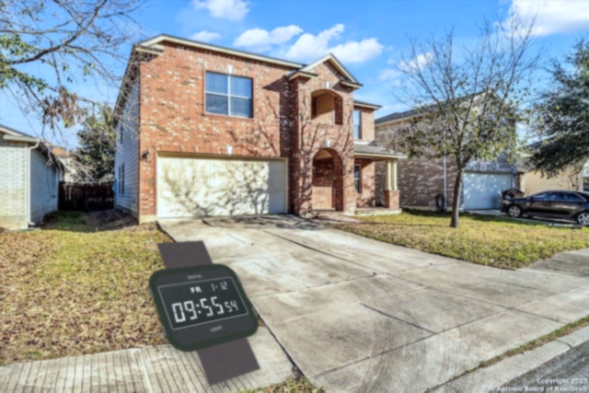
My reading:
**9:55:54**
